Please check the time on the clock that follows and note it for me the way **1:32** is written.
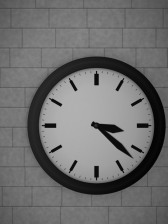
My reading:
**3:22**
